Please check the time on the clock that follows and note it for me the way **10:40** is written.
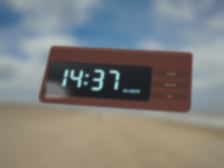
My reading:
**14:37**
